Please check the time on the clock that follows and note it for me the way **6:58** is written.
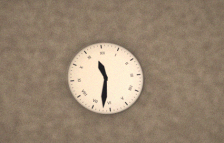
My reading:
**11:32**
